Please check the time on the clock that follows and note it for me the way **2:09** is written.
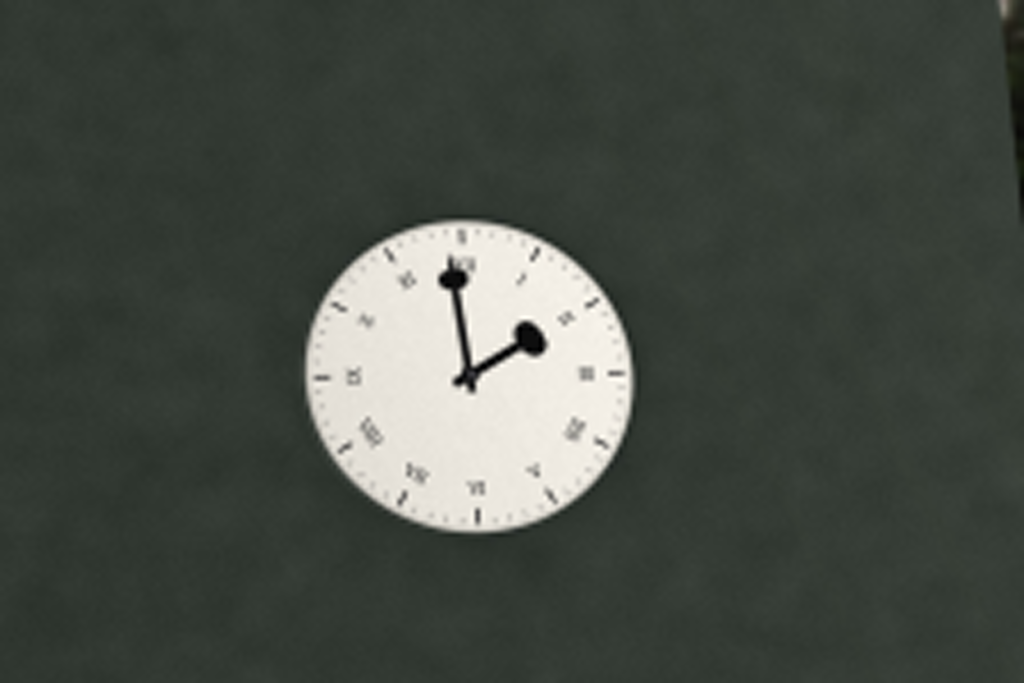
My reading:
**1:59**
